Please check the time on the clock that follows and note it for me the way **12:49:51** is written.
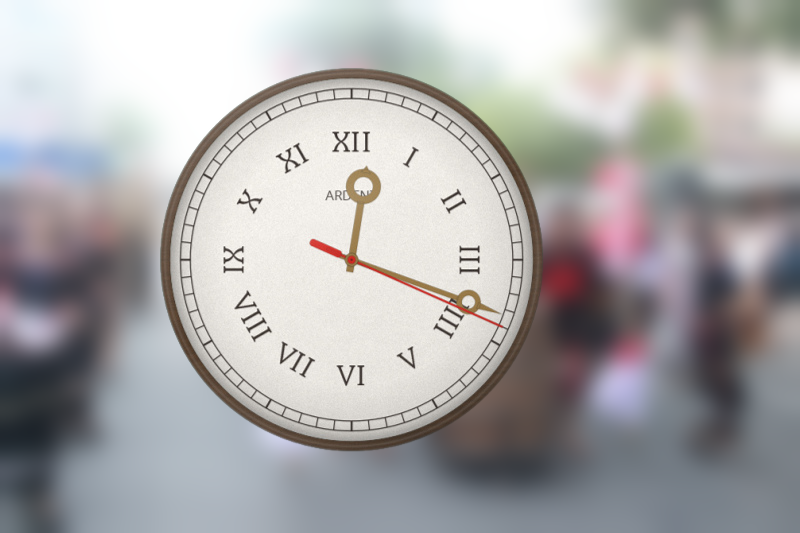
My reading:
**12:18:19**
